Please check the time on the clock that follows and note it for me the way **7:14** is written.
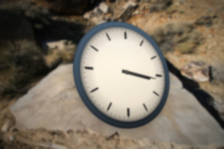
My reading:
**3:16**
